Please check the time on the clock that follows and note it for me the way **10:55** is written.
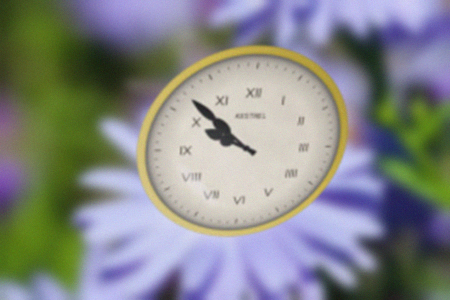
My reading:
**9:52**
